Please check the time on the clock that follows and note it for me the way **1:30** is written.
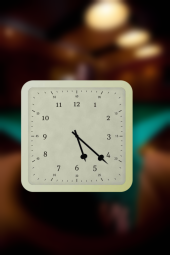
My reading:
**5:22**
